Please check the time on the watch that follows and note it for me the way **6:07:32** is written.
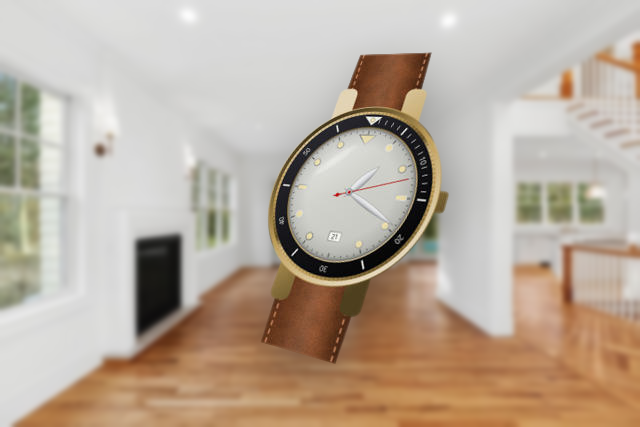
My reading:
**1:19:12**
